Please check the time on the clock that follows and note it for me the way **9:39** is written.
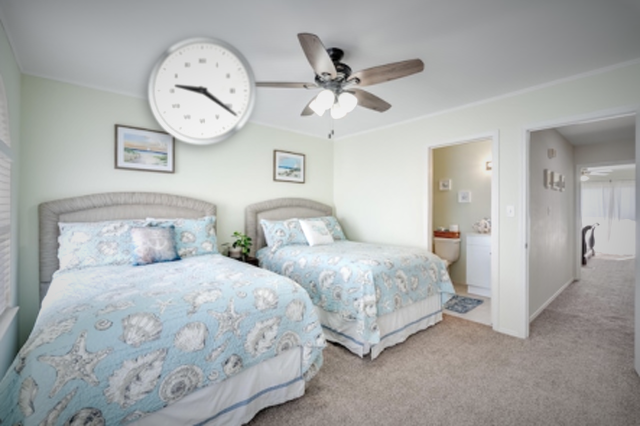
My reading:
**9:21**
